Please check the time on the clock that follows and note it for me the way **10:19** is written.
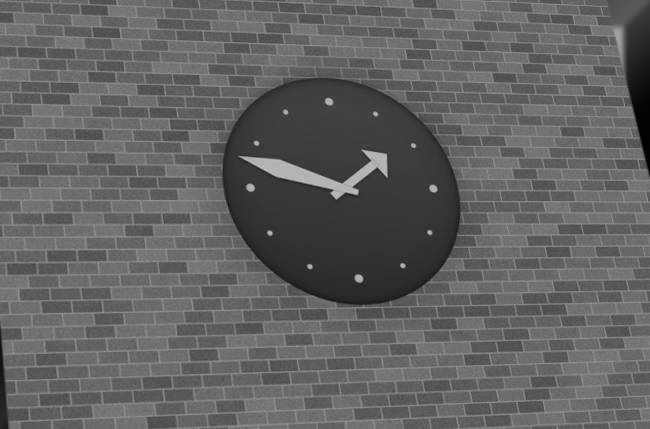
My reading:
**1:48**
